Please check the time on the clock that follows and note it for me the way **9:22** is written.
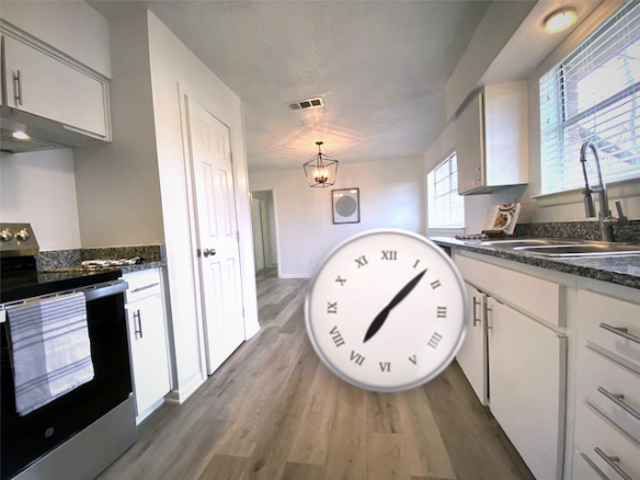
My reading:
**7:07**
